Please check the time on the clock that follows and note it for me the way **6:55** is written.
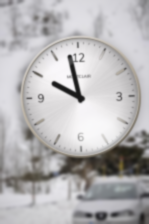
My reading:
**9:58**
